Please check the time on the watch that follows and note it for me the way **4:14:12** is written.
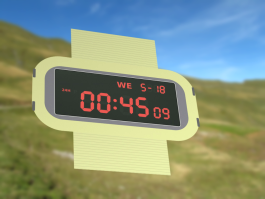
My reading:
**0:45:09**
